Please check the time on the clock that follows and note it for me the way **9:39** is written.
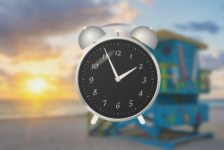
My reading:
**1:56**
